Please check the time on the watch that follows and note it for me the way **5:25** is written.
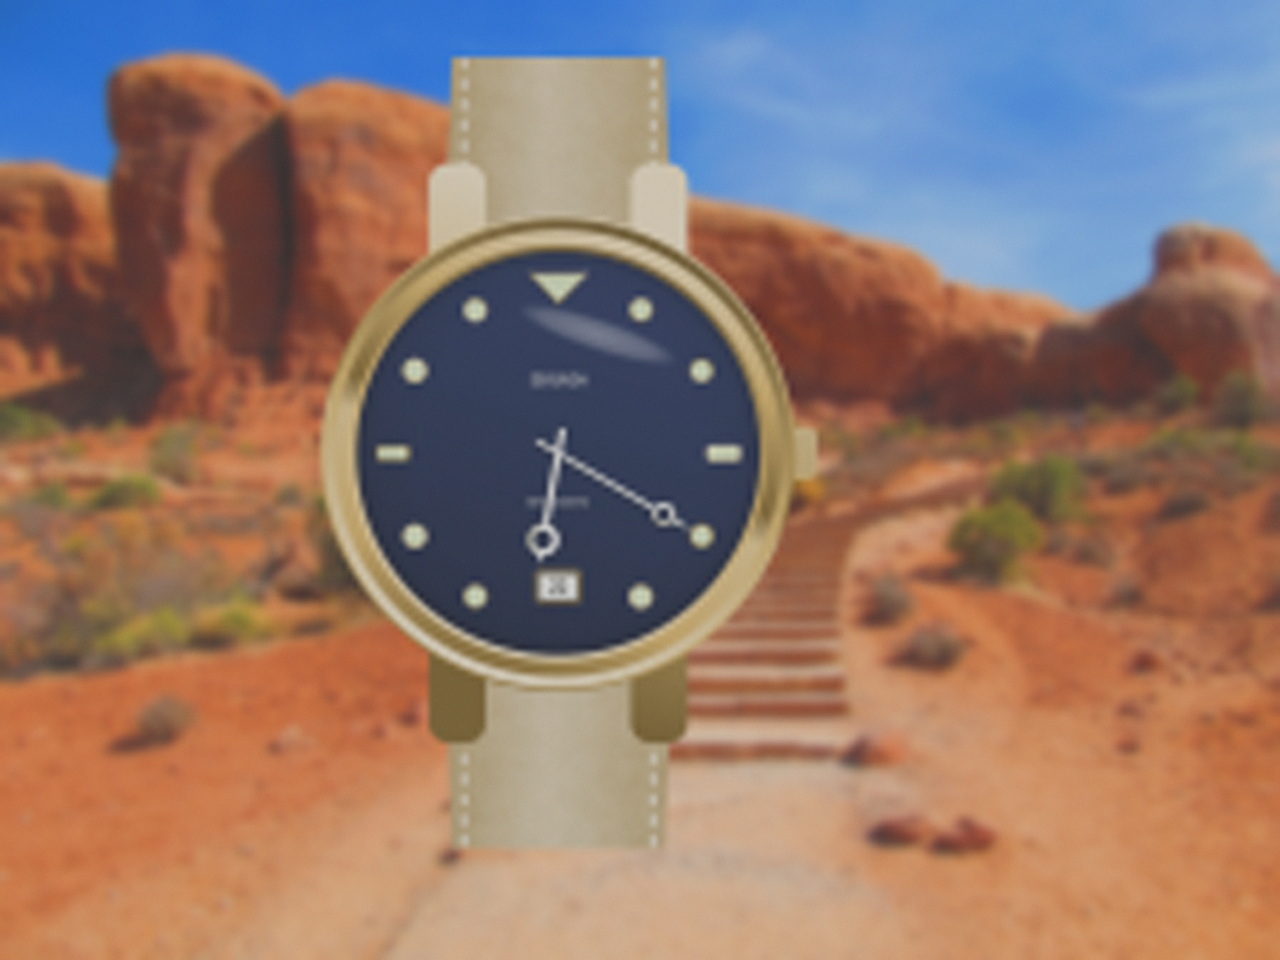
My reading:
**6:20**
